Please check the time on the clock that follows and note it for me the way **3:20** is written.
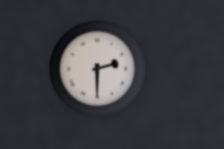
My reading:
**2:30**
